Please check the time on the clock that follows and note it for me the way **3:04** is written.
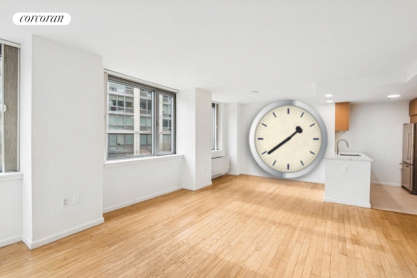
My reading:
**1:39**
